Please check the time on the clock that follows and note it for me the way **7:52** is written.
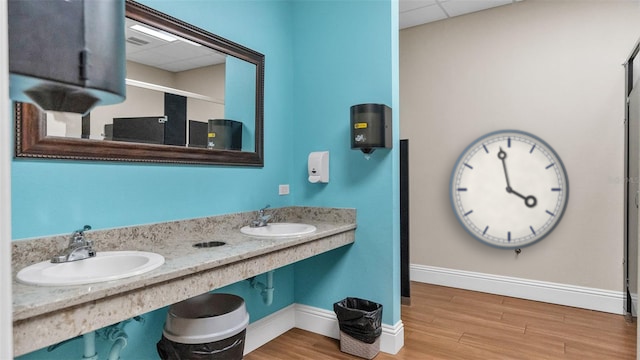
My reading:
**3:58**
